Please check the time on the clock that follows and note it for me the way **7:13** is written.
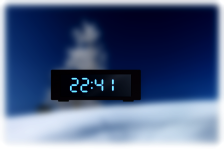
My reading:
**22:41**
